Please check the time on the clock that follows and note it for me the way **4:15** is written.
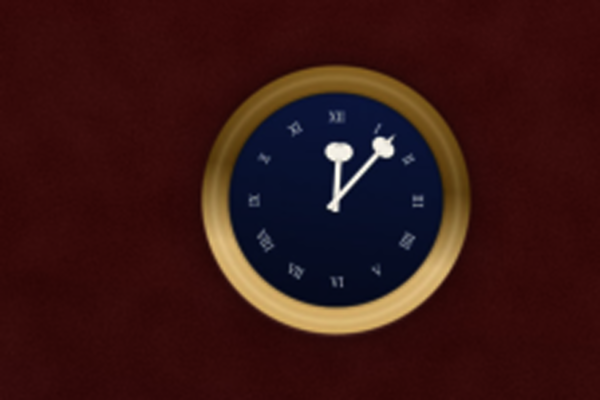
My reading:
**12:07**
